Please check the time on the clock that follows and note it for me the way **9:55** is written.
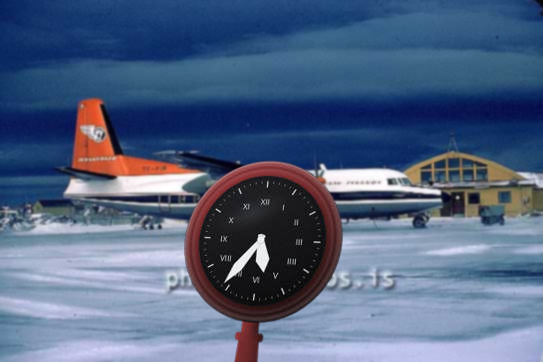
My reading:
**5:36**
